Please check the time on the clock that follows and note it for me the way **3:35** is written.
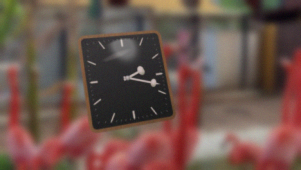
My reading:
**2:18**
